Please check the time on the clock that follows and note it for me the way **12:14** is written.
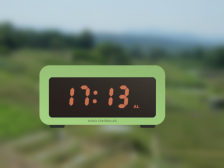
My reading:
**17:13**
